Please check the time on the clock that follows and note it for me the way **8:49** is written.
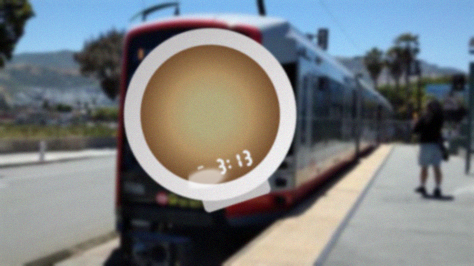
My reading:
**3:13**
